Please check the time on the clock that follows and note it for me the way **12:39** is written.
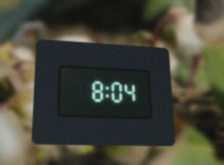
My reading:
**8:04**
